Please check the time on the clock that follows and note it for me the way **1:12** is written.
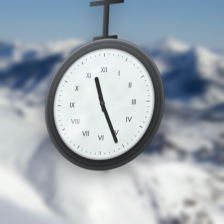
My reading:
**11:26**
